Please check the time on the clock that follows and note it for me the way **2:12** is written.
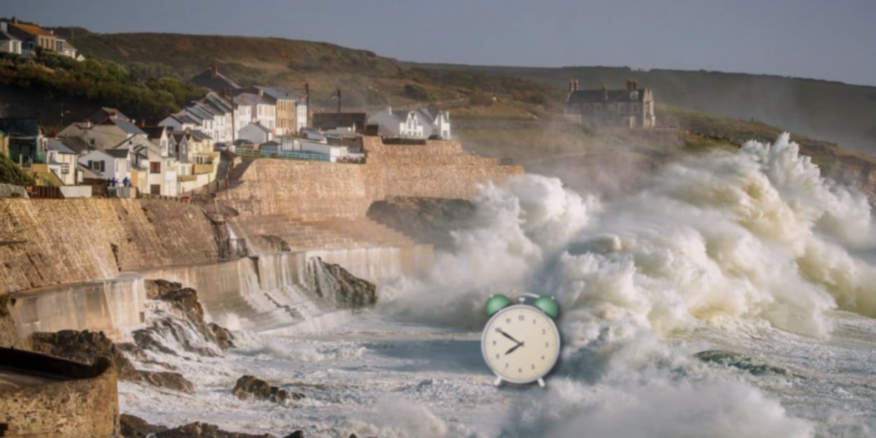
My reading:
**7:50**
